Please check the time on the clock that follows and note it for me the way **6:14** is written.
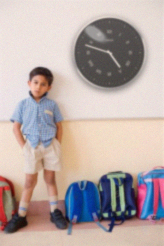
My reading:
**4:48**
